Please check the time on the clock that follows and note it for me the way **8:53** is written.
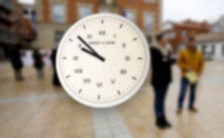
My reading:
**9:52**
